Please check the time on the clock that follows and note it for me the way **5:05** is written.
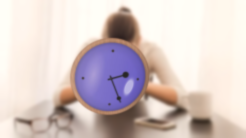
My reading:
**2:26**
